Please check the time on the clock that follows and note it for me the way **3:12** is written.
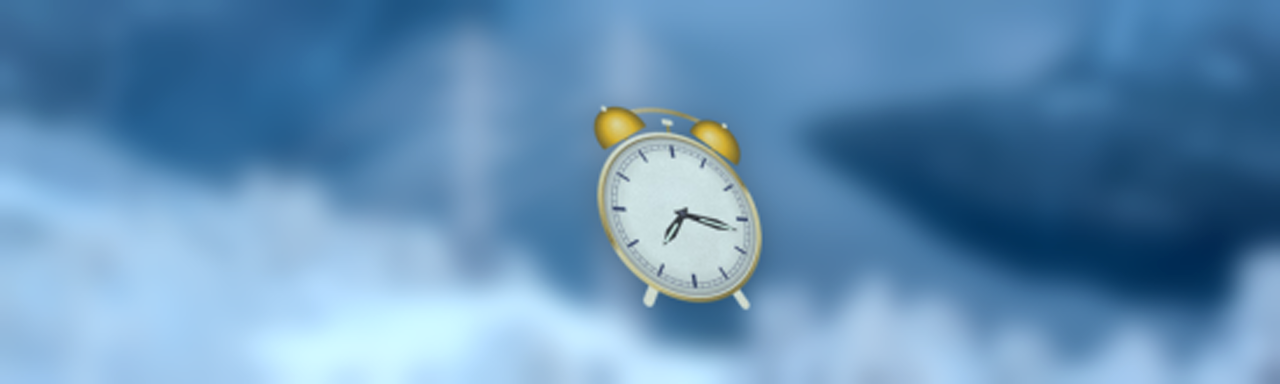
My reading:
**7:17**
